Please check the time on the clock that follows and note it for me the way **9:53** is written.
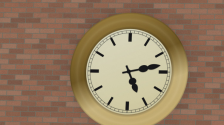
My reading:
**5:13**
